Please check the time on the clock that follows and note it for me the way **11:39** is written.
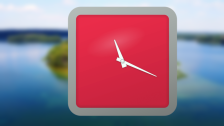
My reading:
**11:19**
